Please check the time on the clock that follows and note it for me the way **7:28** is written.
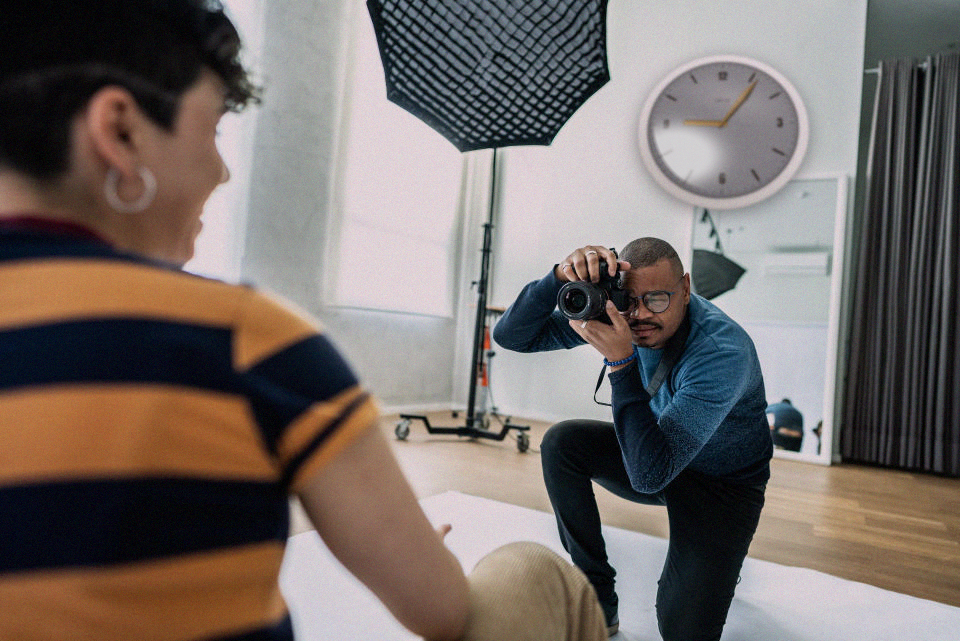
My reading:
**9:06**
